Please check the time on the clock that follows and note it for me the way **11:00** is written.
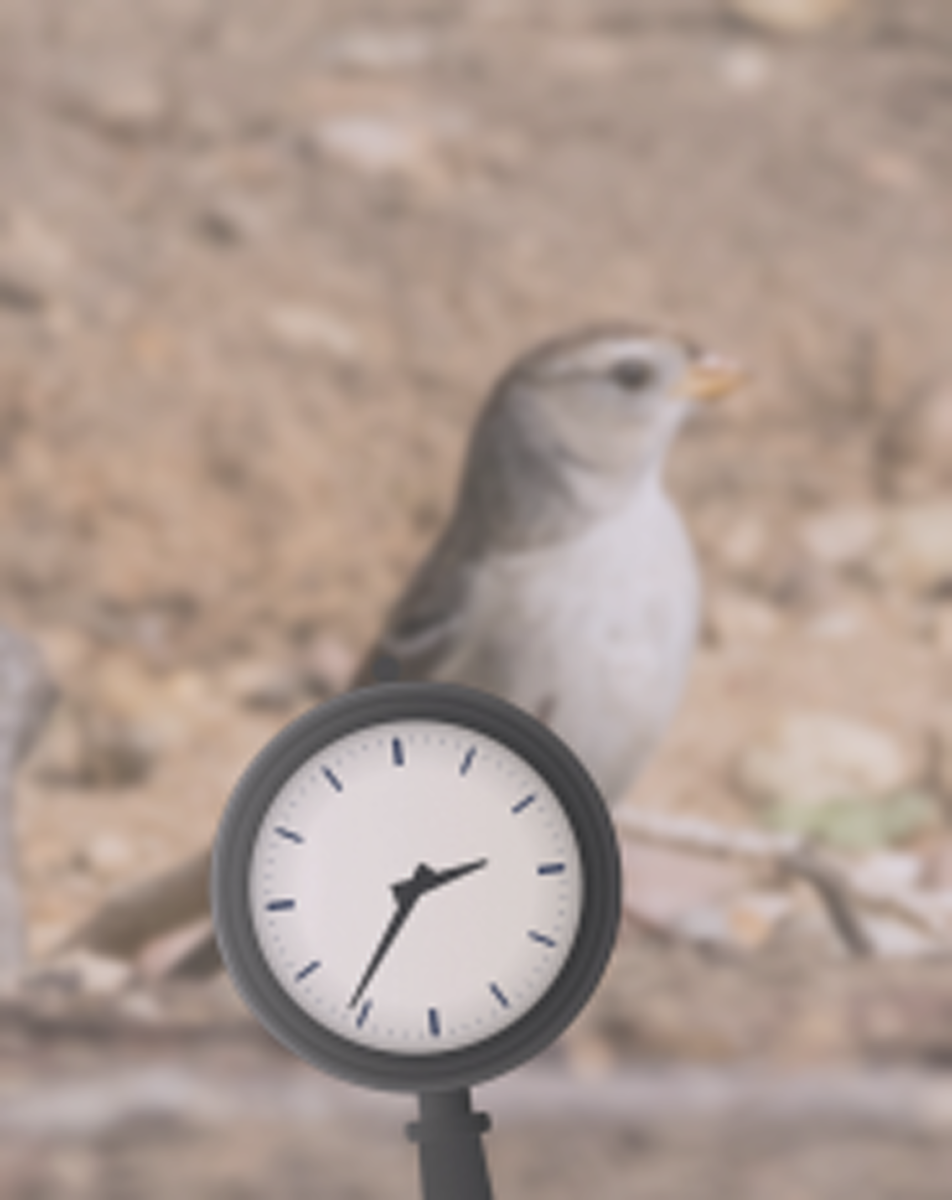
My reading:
**2:36**
